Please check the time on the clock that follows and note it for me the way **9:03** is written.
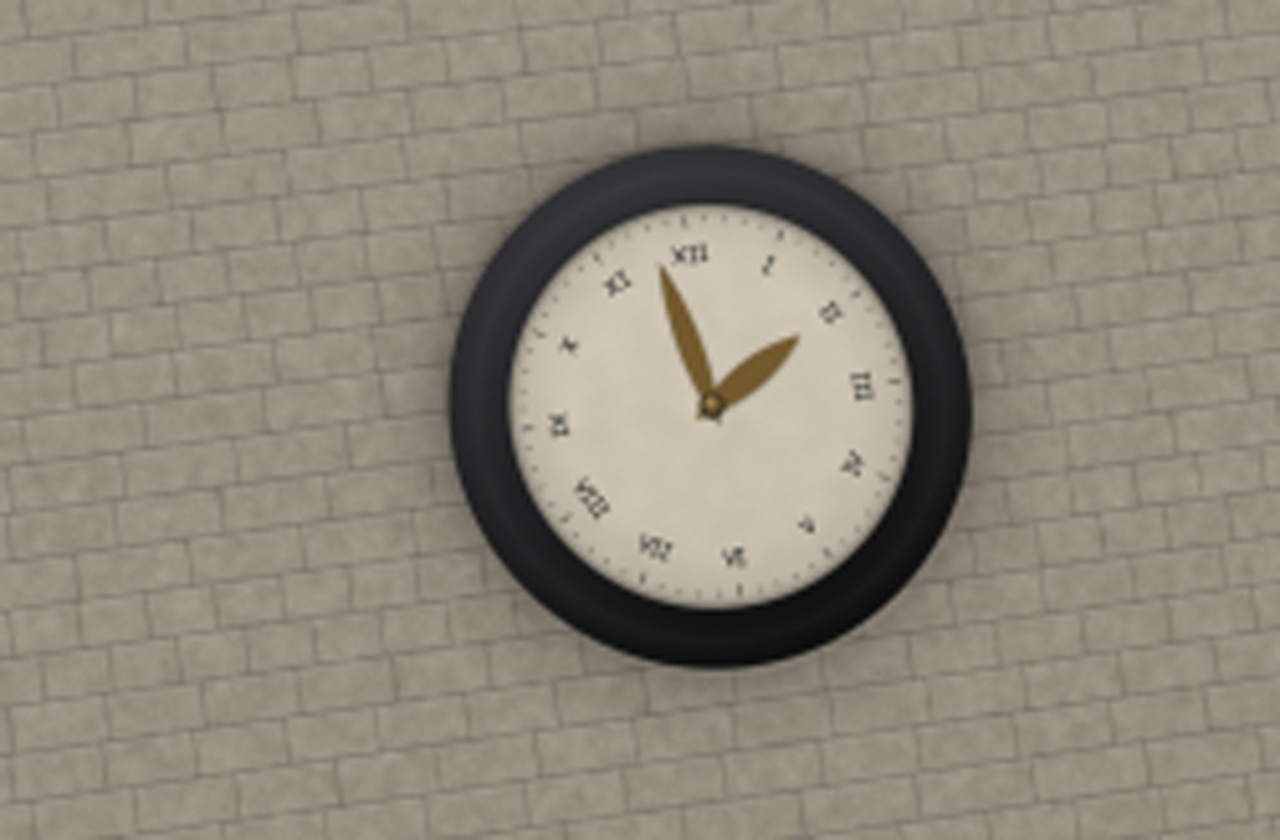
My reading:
**1:58**
